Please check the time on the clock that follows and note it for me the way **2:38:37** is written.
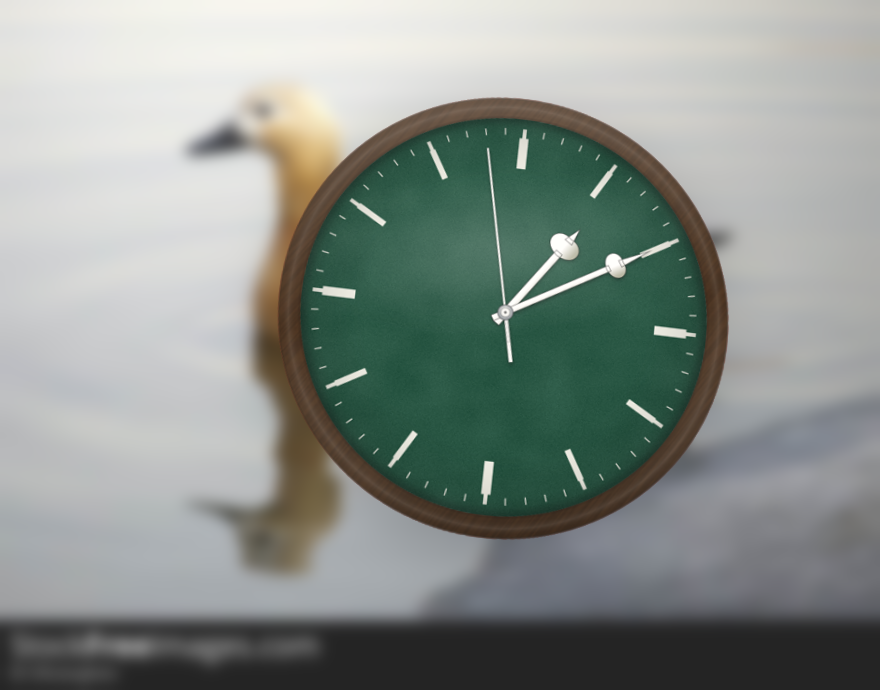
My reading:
**1:09:58**
